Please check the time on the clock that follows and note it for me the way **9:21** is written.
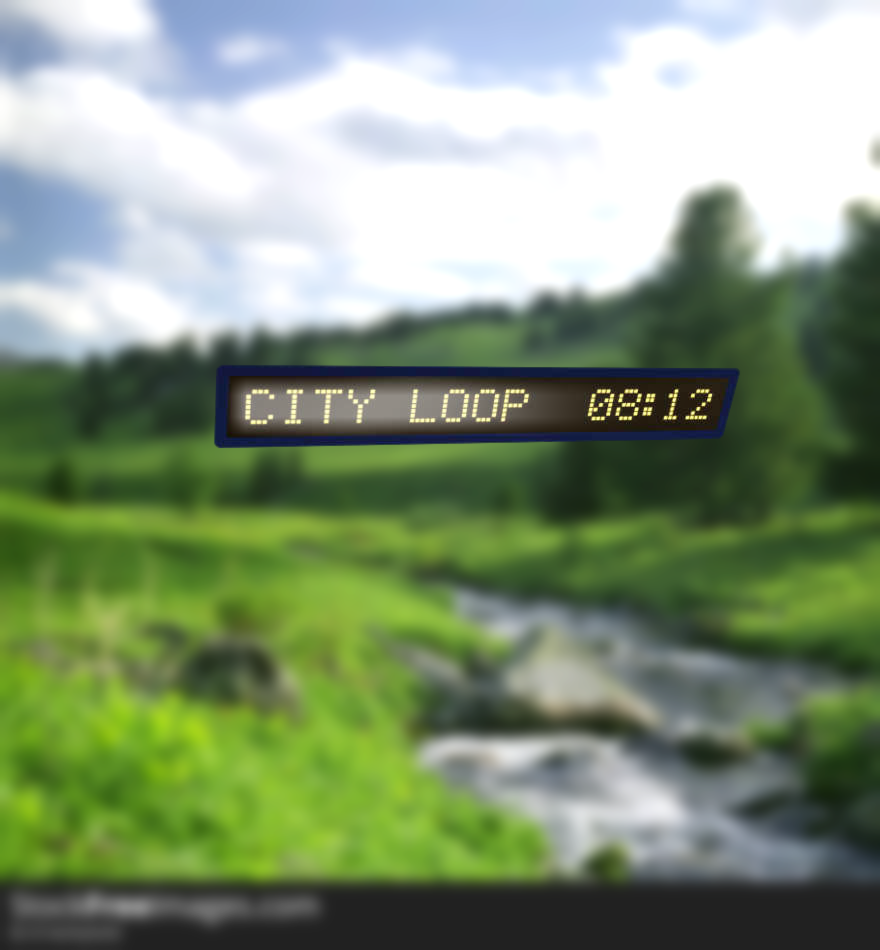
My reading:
**8:12**
